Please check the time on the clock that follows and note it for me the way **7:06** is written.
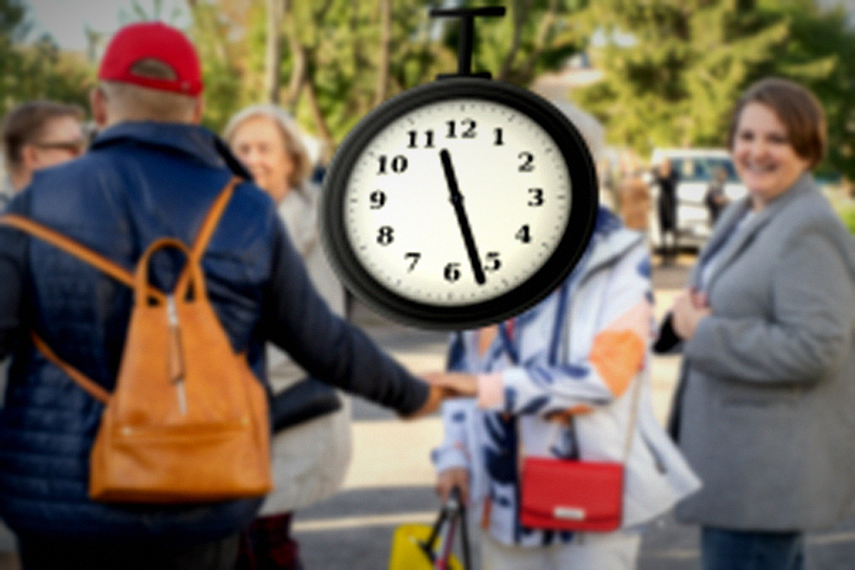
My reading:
**11:27**
